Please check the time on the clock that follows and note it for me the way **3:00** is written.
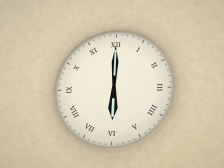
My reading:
**6:00**
